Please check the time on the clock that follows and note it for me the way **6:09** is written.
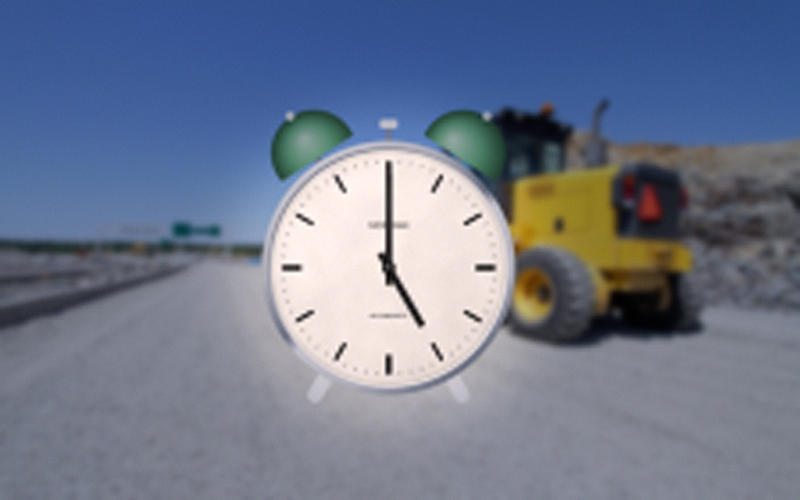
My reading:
**5:00**
